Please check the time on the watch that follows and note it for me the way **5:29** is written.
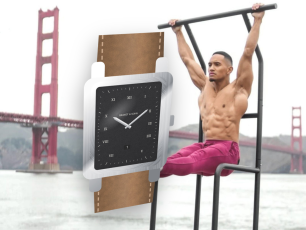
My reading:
**10:09**
